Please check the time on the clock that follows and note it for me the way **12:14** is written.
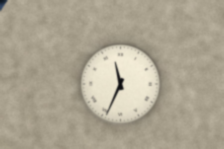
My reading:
**11:34**
